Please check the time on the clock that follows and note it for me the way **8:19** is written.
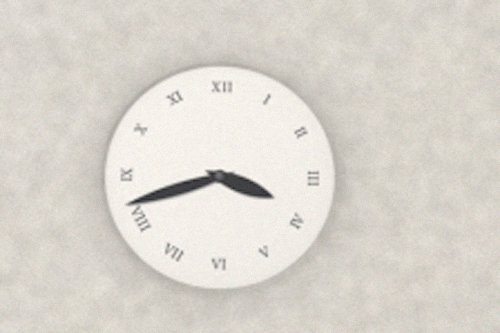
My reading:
**3:42**
